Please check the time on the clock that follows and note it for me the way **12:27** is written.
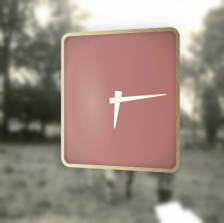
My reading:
**6:14**
